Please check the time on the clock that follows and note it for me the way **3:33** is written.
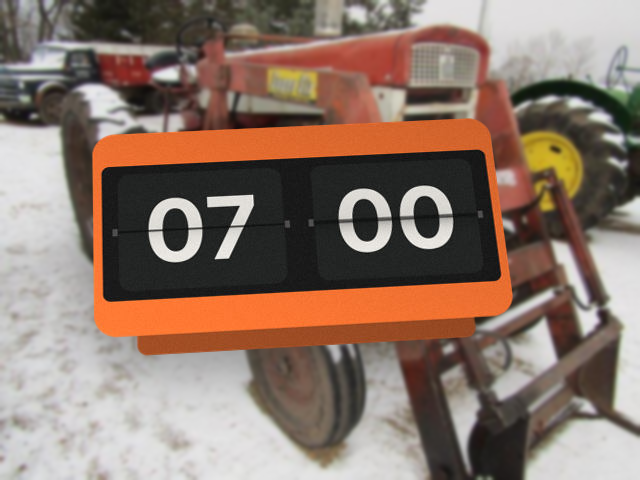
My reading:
**7:00**
